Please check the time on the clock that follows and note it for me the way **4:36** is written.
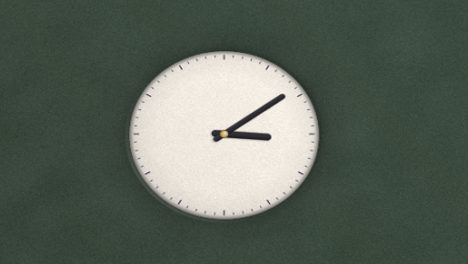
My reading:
**3:09**
